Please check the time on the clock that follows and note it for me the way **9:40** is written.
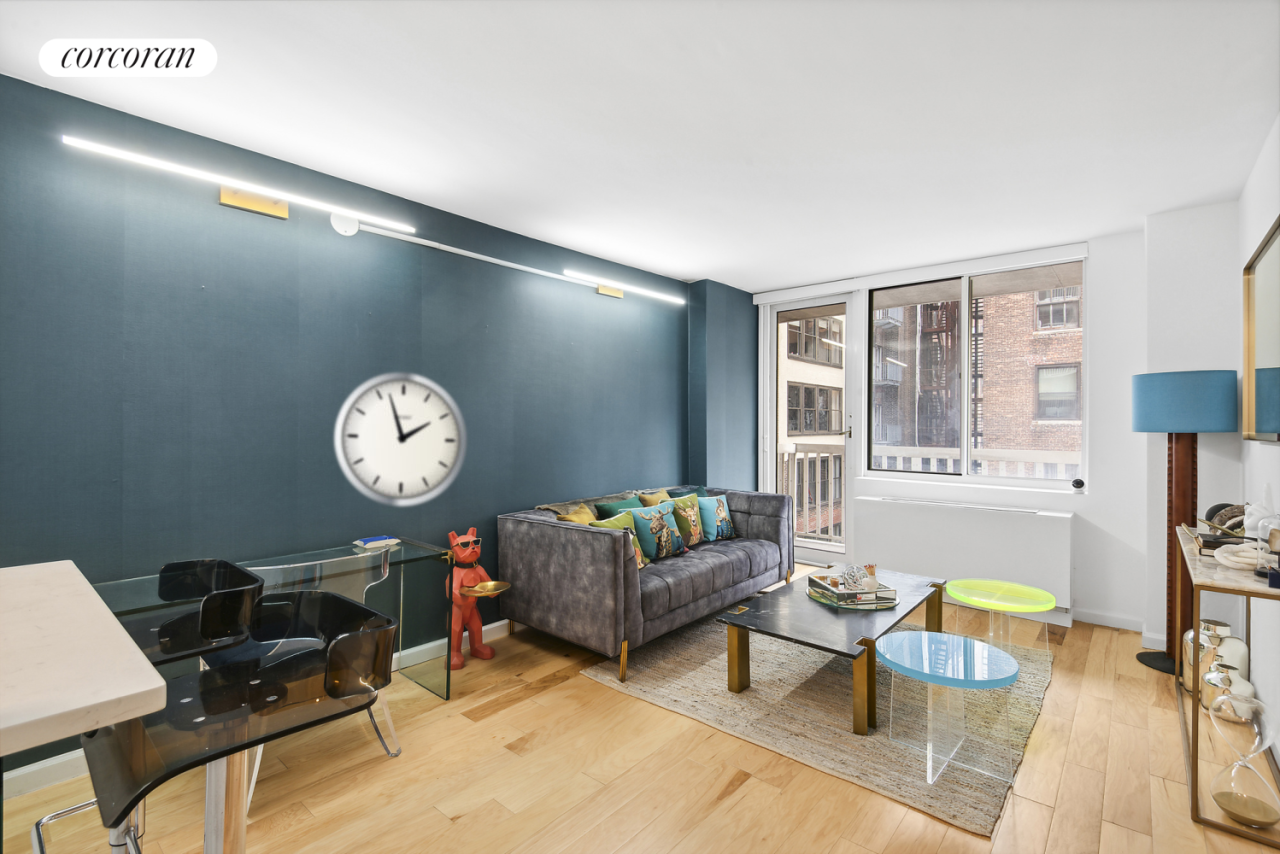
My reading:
**1:57**
